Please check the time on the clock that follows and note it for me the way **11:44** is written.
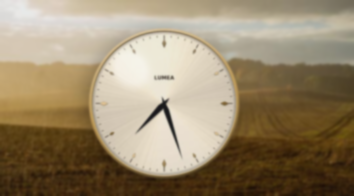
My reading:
**7:27**
